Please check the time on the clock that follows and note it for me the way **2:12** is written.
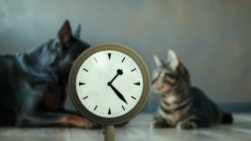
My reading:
**1:23**
